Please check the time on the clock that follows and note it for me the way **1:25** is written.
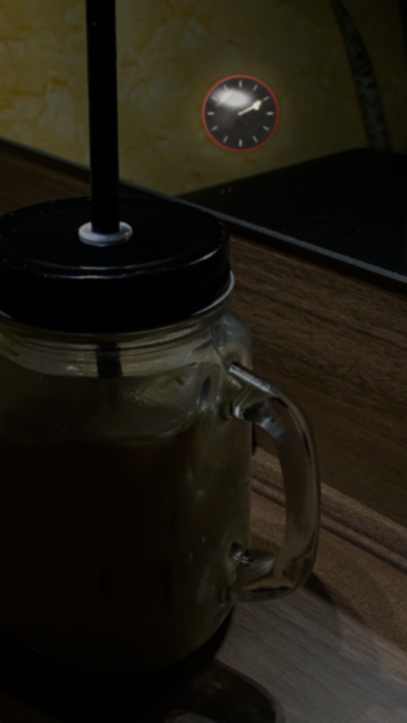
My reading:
**2:10**
